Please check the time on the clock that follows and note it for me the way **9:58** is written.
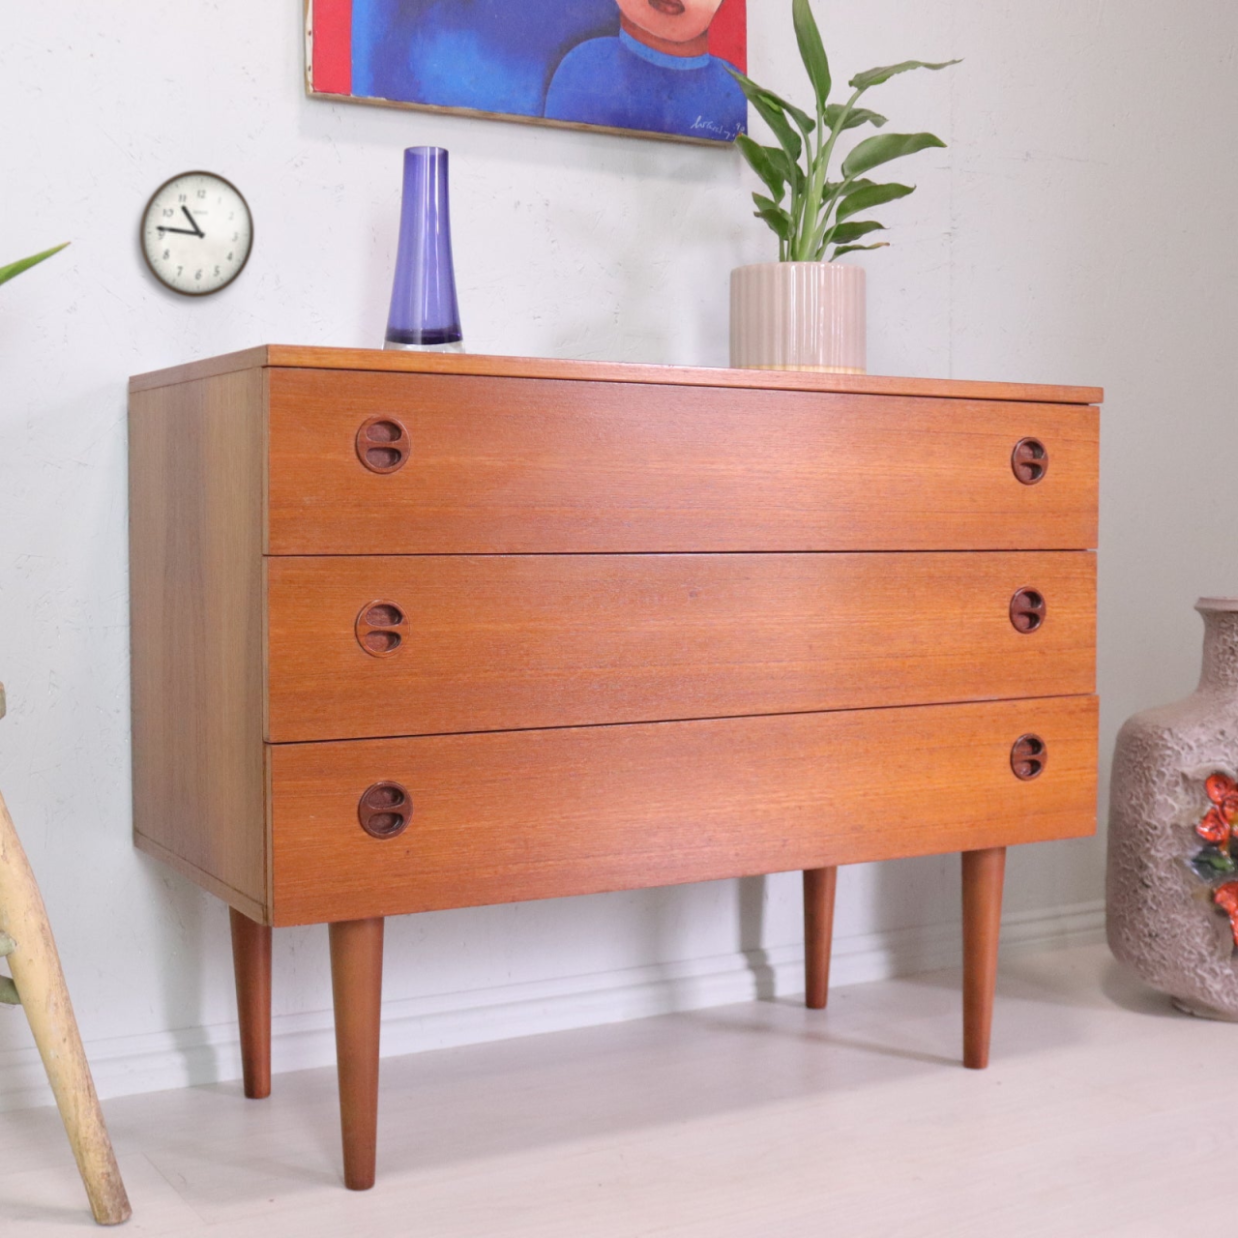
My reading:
**10:46**
